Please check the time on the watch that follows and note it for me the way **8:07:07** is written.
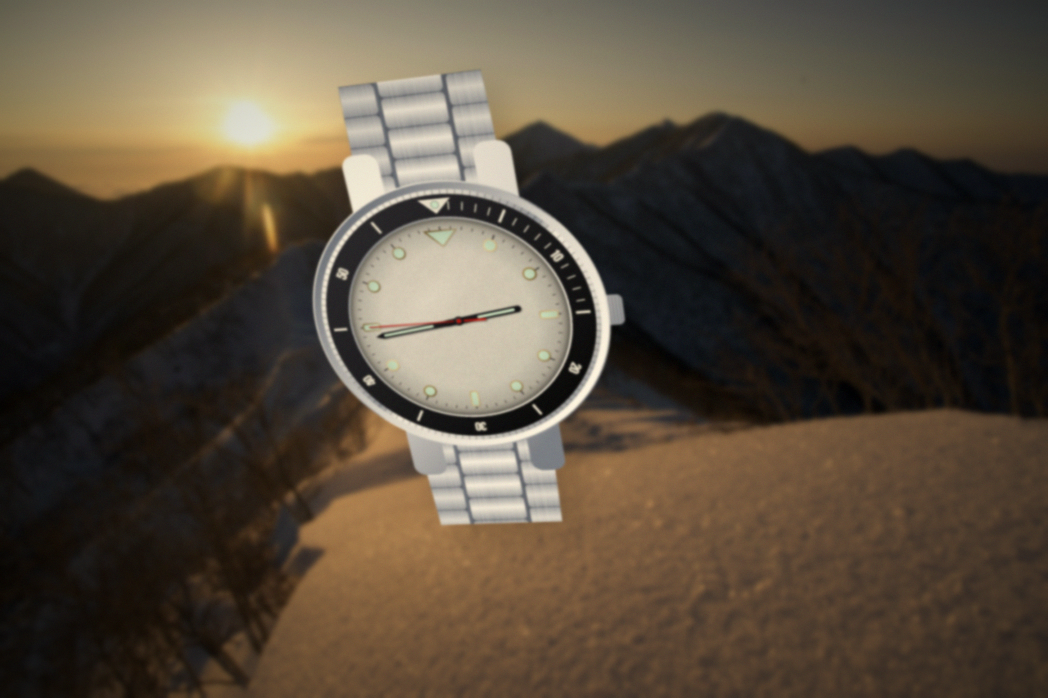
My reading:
**2:43:45**
